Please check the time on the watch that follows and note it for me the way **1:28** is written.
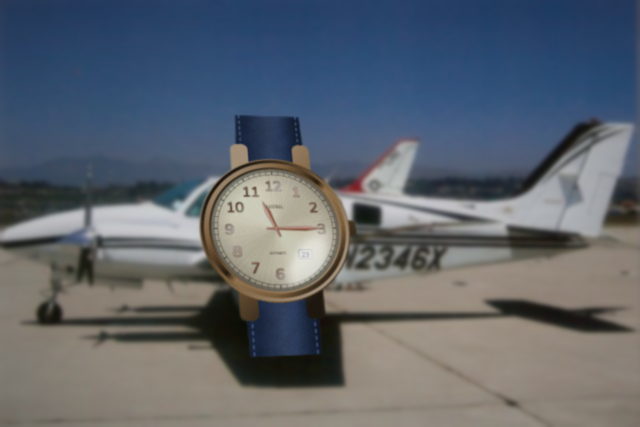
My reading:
**11:15**
